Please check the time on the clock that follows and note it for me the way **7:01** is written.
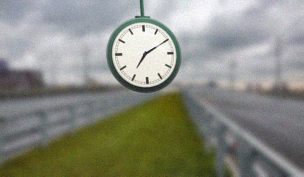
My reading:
**7:10**
